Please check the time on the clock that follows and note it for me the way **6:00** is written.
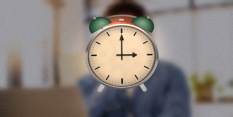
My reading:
**3:00**
